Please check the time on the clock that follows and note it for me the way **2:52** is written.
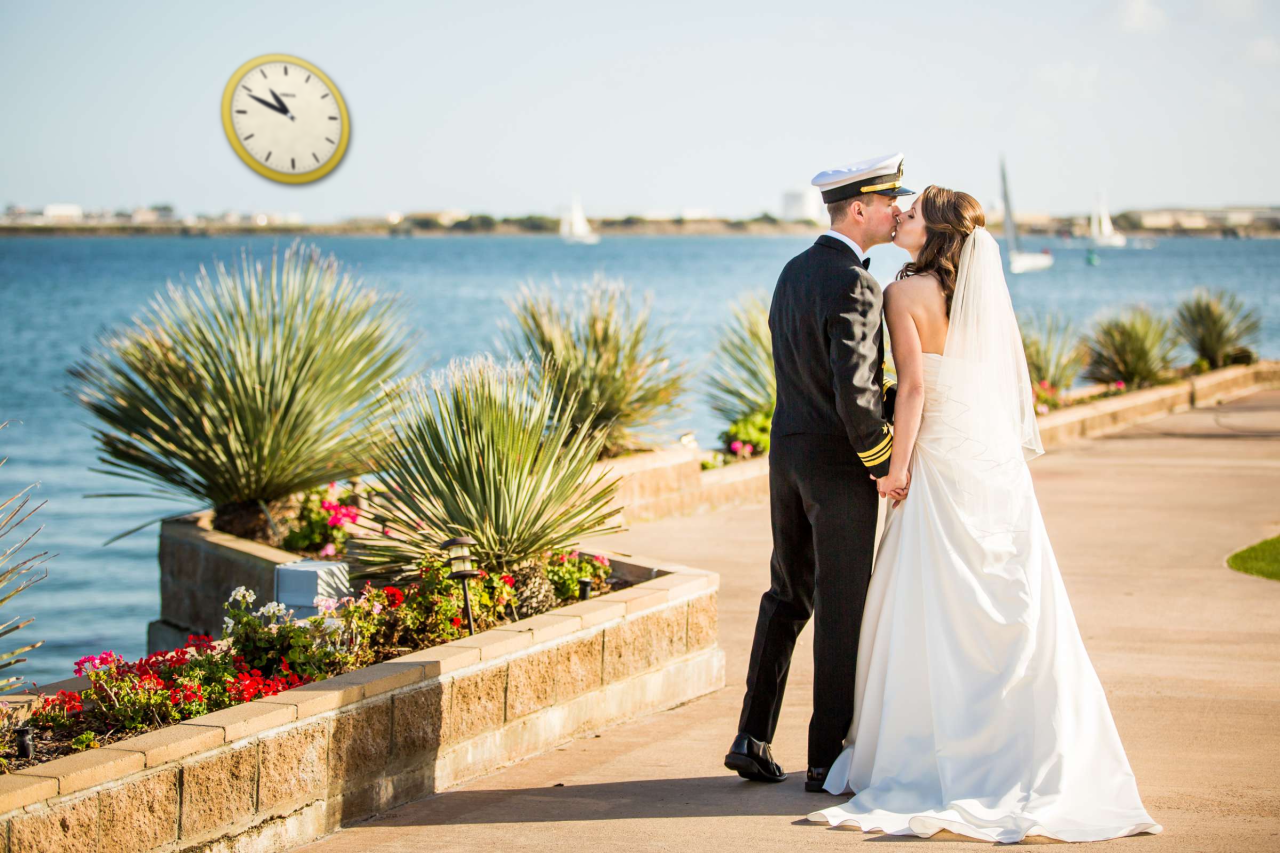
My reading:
**10:49**
